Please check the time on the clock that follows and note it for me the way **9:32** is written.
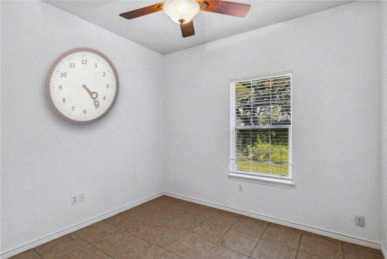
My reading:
**4:24**
